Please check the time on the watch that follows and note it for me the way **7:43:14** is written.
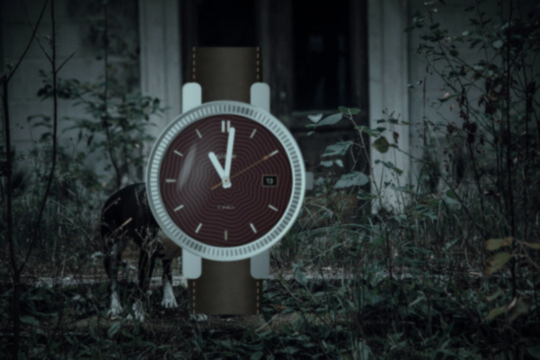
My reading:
**11:01:10**
